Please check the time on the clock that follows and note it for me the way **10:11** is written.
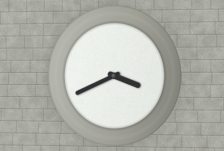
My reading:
**3:41**
